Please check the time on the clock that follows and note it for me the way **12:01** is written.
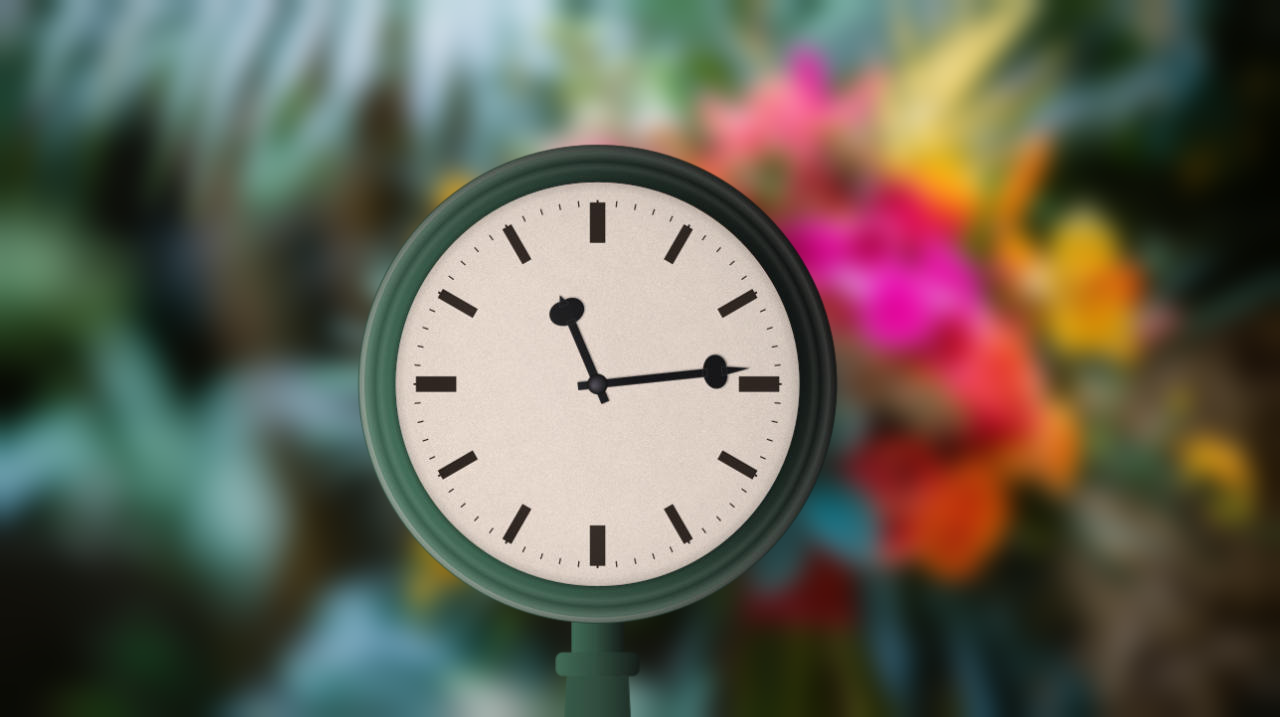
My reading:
**11:14**
